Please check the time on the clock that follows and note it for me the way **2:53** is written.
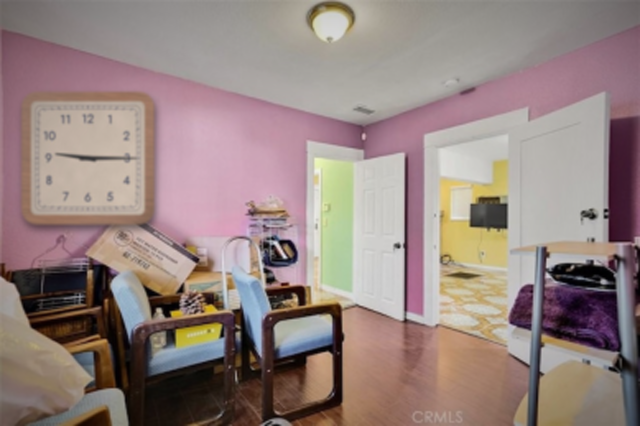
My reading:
**9:15**
